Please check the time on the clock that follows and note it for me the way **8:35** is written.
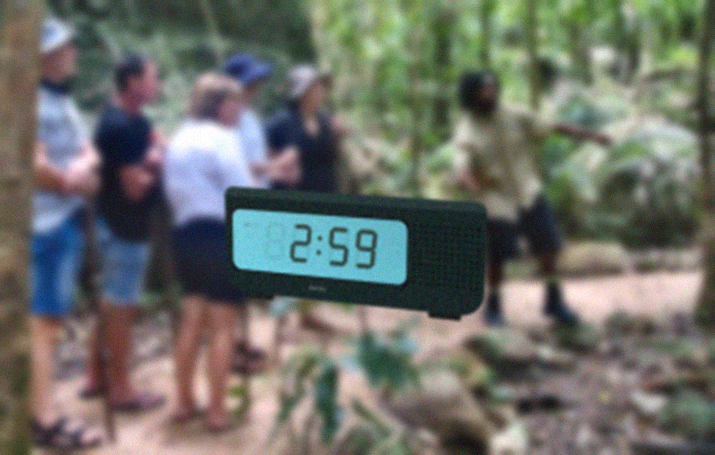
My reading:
**2:59**
